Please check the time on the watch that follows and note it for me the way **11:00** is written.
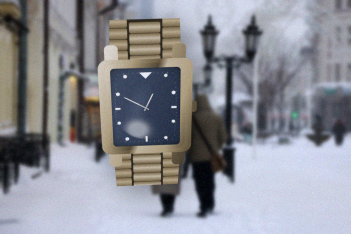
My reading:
**12:50**
